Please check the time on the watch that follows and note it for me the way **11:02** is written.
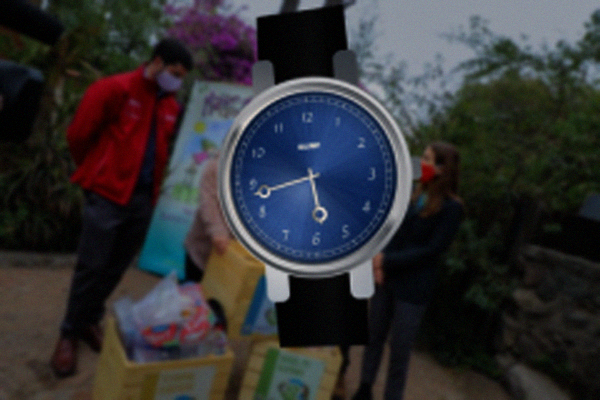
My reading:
**5:43**
